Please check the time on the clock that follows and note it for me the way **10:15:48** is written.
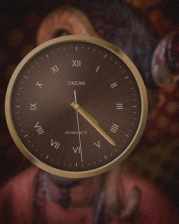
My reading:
**4:22:29**
